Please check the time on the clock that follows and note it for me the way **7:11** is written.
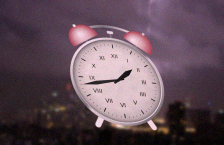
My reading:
**1:43**
